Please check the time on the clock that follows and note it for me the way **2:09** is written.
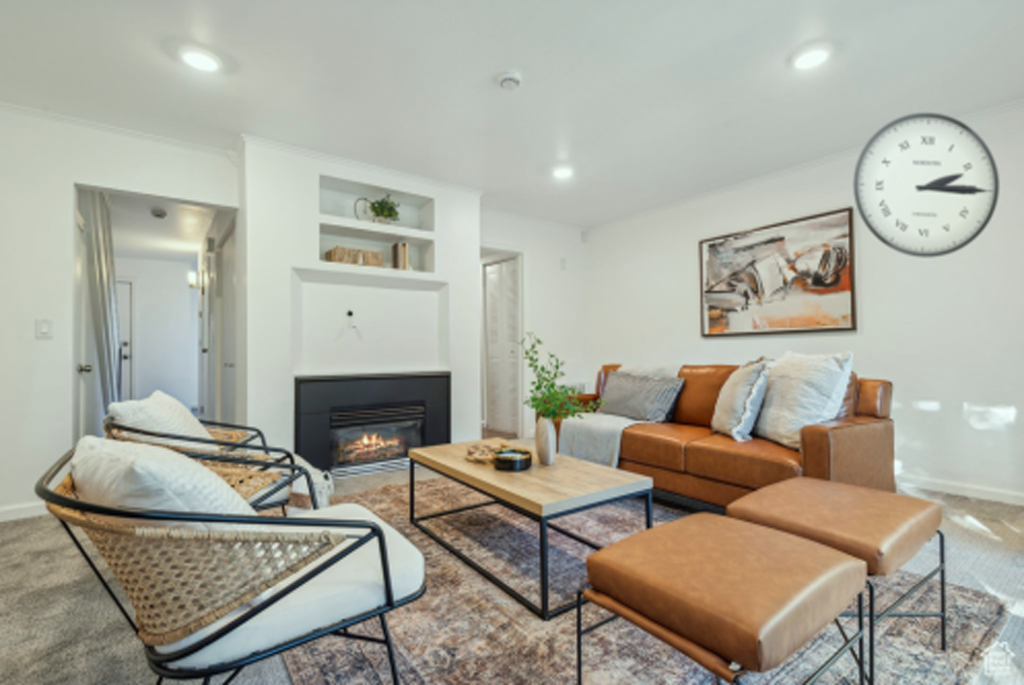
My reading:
**2:15**
